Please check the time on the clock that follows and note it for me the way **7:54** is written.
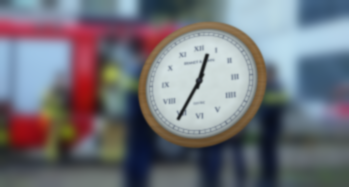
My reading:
**12:35**
